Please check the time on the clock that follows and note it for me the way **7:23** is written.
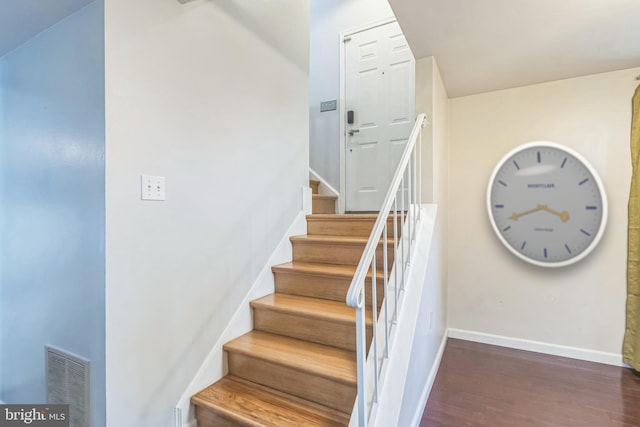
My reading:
**3:42**
